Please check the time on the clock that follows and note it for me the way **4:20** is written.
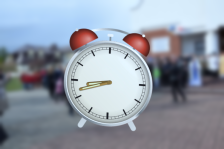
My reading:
**8:42**
